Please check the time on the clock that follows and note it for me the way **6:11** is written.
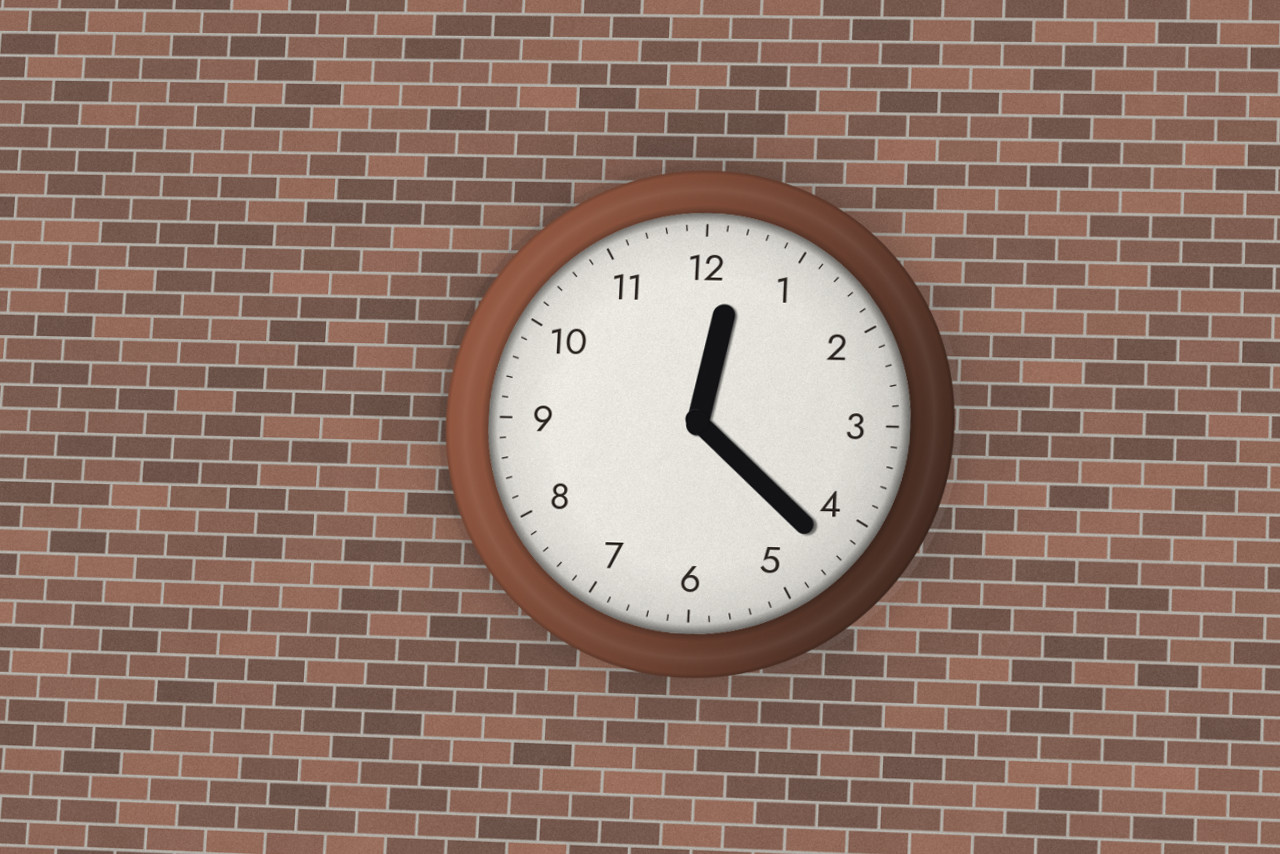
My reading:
**12:22**
